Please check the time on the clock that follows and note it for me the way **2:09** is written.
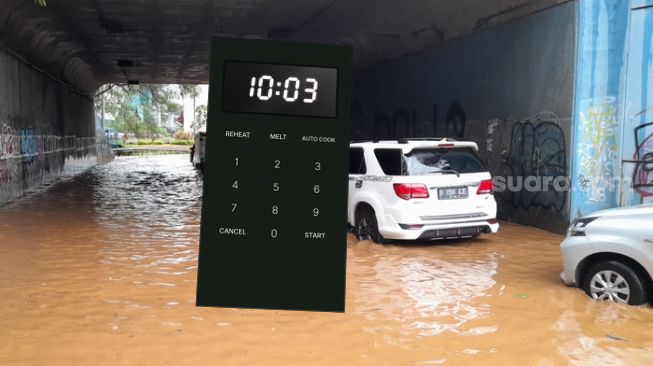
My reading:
**10:03**
